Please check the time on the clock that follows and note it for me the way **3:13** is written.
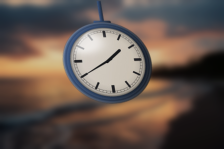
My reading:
**1:40**
